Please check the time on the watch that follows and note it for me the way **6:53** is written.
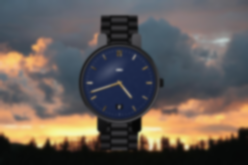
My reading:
**4:42**
